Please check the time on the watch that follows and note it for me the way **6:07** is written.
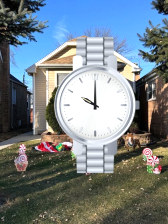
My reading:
**10:00**
